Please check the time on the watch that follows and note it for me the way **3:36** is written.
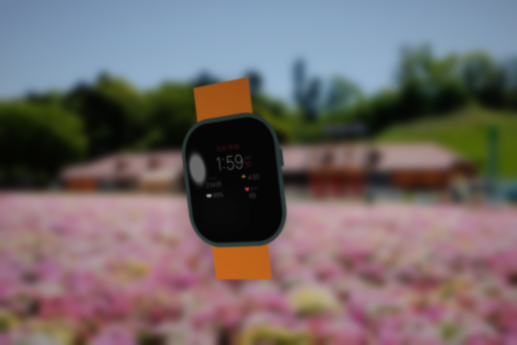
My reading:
**1:59**
